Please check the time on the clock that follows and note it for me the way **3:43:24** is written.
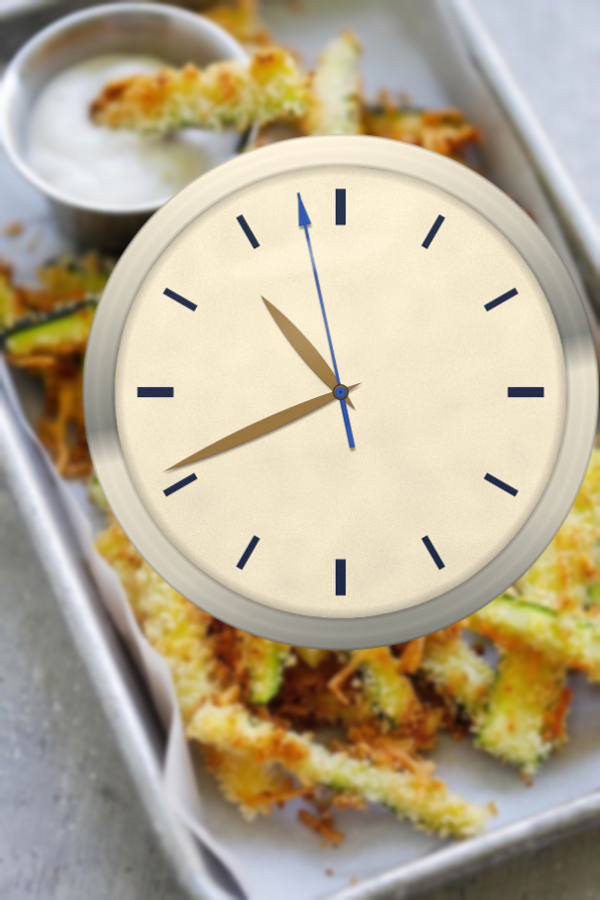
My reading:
**10:40:58**
